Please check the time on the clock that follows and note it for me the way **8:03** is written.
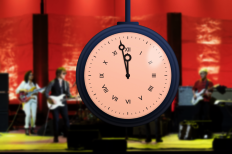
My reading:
**11:58**
